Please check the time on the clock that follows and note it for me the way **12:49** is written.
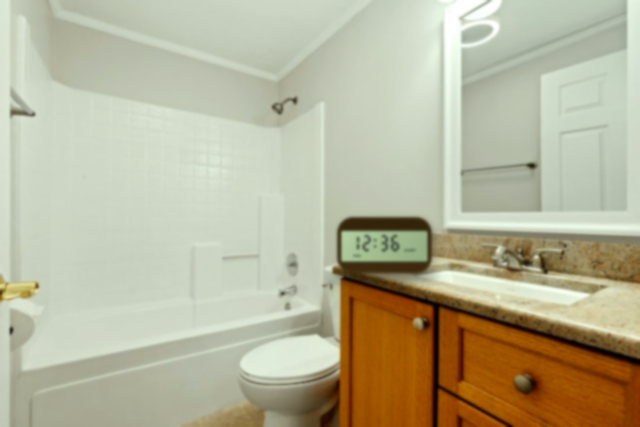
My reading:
**12:36**
